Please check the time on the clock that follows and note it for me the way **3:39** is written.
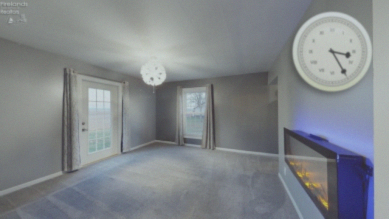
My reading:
**3:25**
